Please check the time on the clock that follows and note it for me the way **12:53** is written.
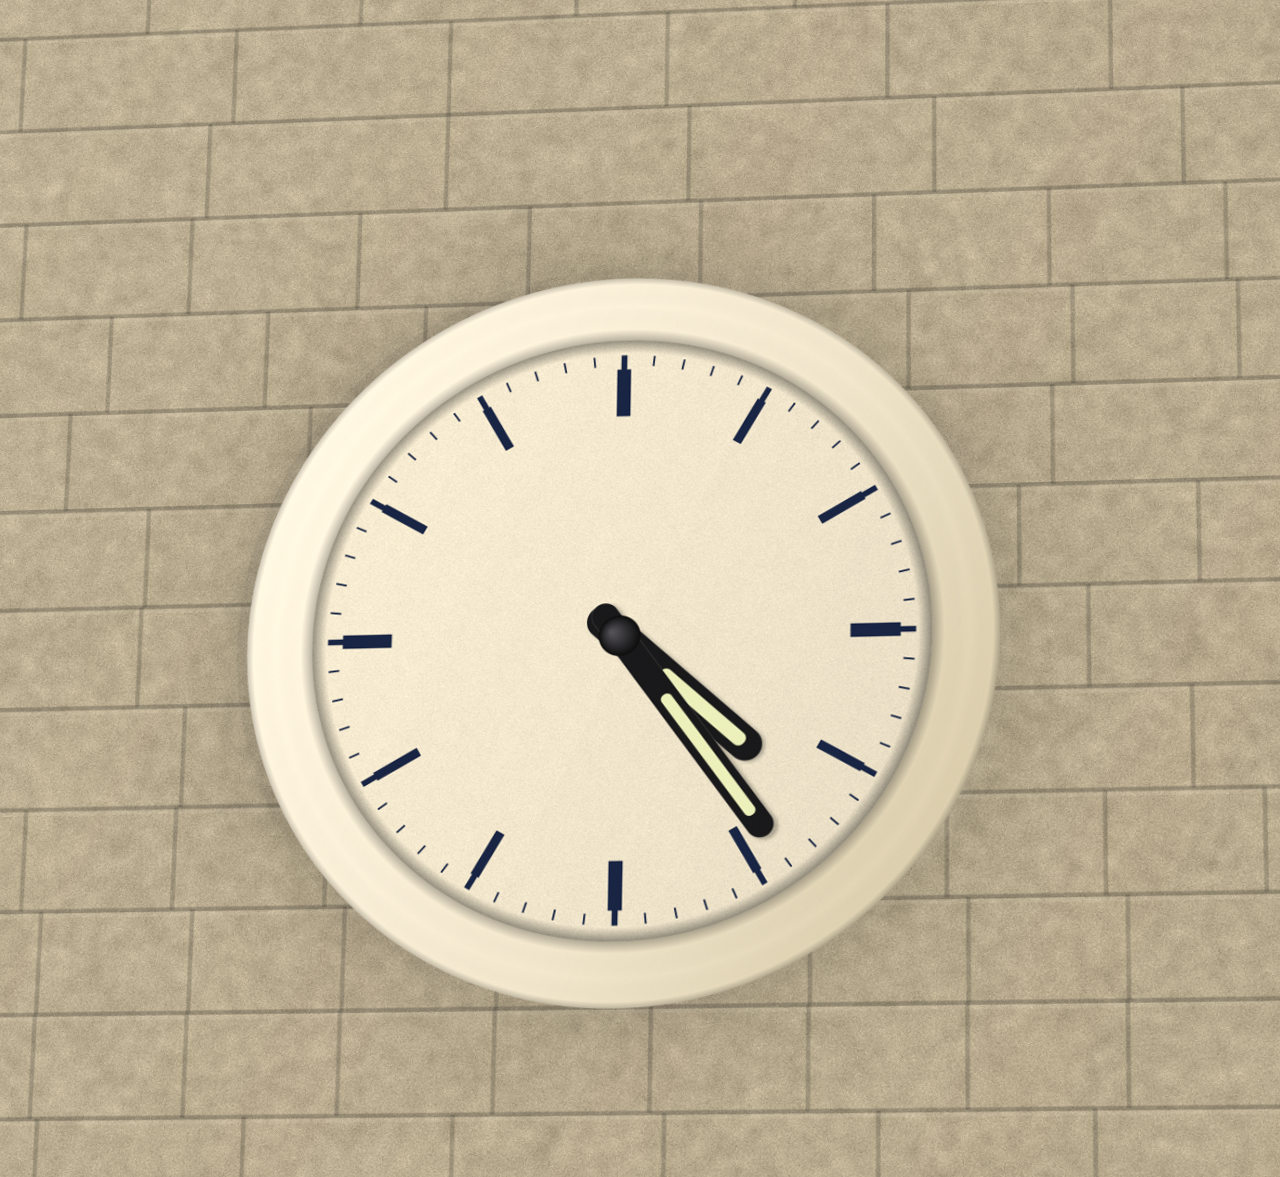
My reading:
**4:24**
